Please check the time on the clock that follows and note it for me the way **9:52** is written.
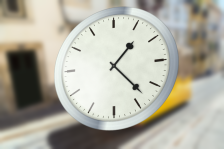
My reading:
**1:23**
